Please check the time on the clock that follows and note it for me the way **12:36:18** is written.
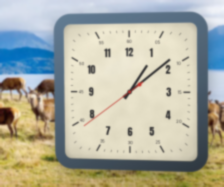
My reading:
**1:08:39**
